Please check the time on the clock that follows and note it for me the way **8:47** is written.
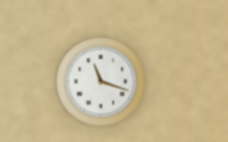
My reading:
**11:18**
